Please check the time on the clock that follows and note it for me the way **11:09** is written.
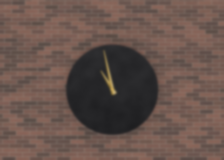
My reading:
**10:58**
